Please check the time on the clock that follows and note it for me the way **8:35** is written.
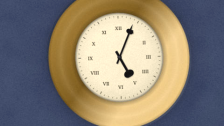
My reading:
**5:04**
